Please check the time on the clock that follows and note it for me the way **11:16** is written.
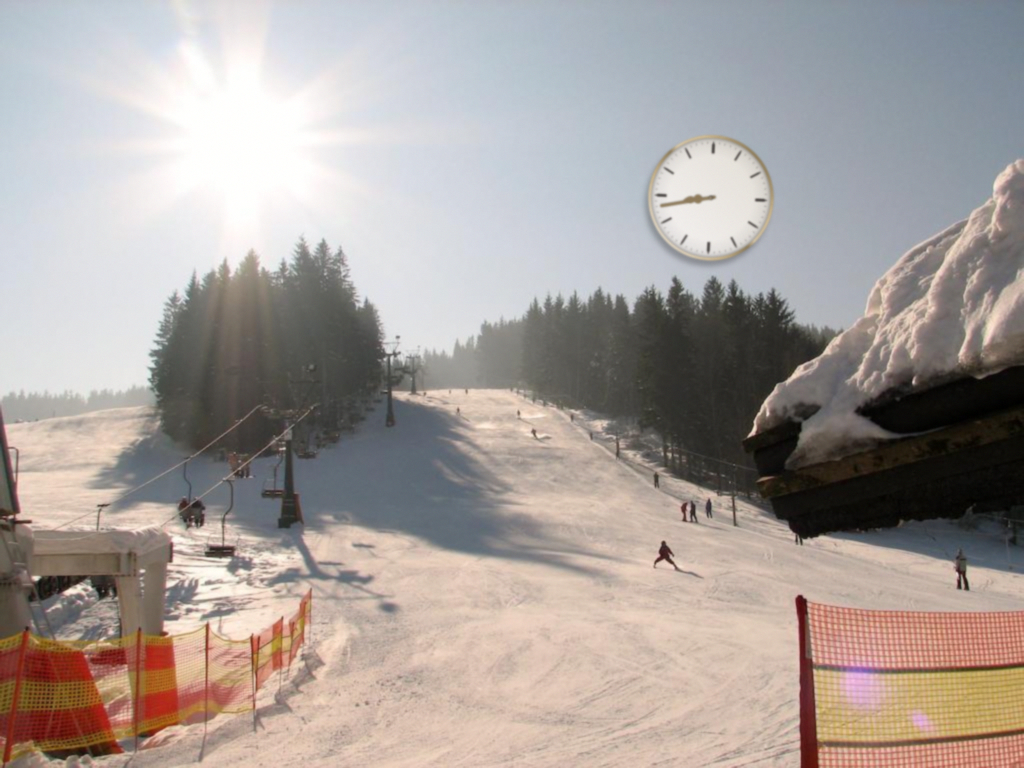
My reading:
**8:43**
